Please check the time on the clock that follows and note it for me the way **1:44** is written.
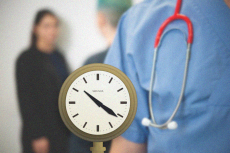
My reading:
**10:21**
